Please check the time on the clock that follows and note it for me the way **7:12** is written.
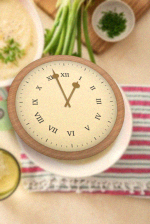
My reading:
**12:57**
